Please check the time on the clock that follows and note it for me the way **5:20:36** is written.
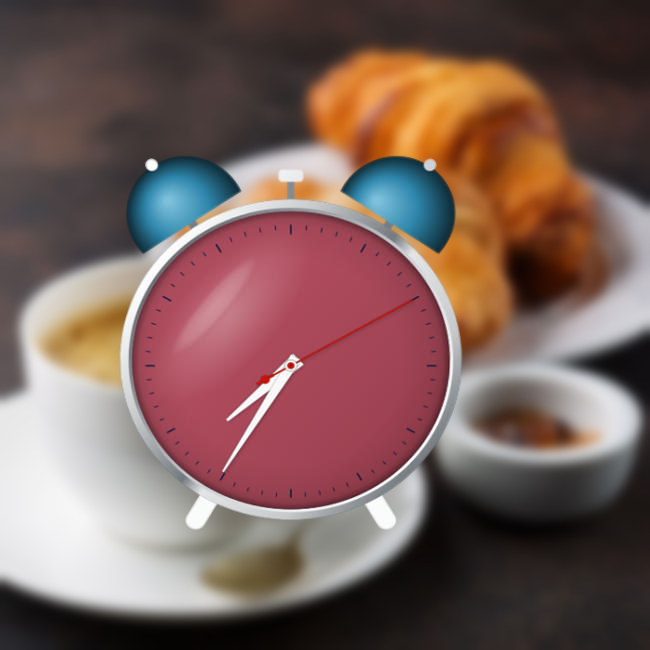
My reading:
**7:35:10**
